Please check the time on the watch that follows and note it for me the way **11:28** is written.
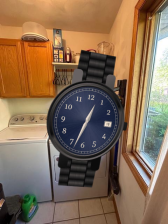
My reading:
**12:33**
